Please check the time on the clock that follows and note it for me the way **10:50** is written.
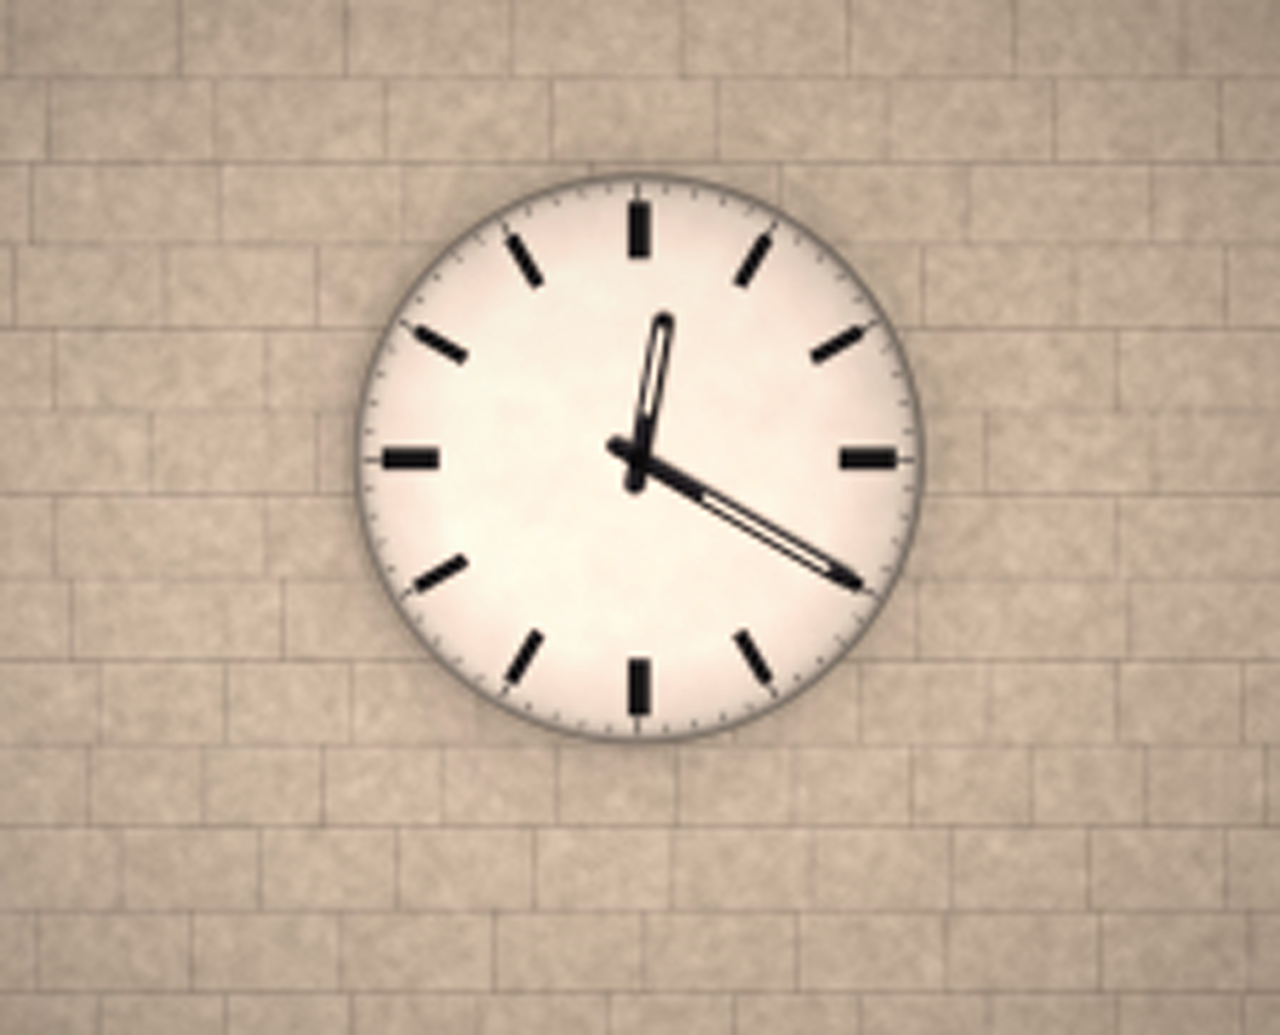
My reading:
**12:20**
